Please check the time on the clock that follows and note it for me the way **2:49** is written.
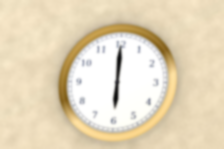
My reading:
**6:00**
